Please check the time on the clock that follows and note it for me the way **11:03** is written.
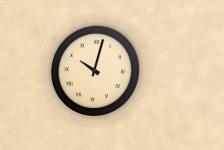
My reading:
**10:02**
